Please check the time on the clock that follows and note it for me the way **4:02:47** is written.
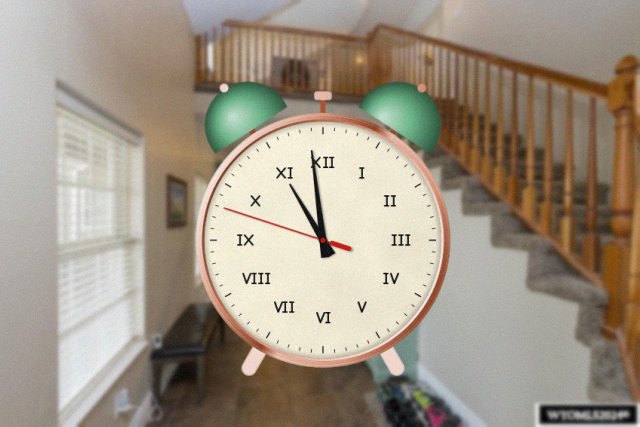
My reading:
**10:58:48**
